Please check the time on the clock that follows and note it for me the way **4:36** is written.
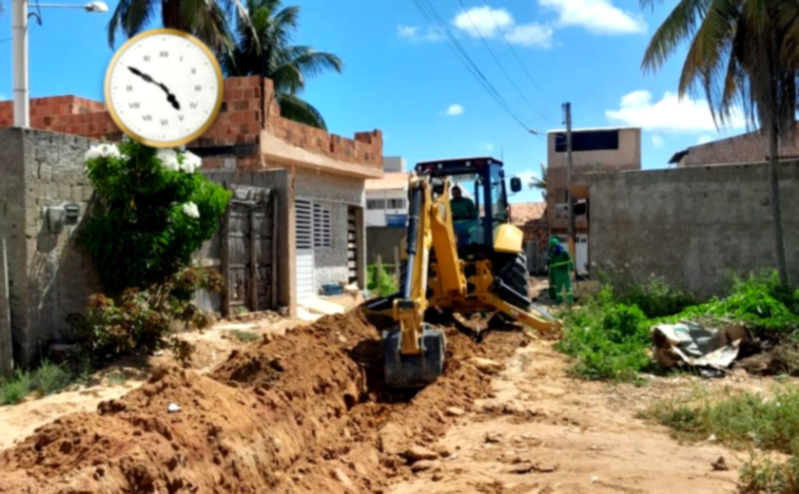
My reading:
**4:50**
